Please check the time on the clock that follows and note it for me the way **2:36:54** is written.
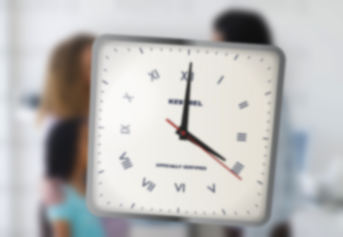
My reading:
**4:00:21**
